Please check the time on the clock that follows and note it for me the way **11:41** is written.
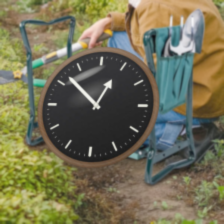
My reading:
**12:52**
